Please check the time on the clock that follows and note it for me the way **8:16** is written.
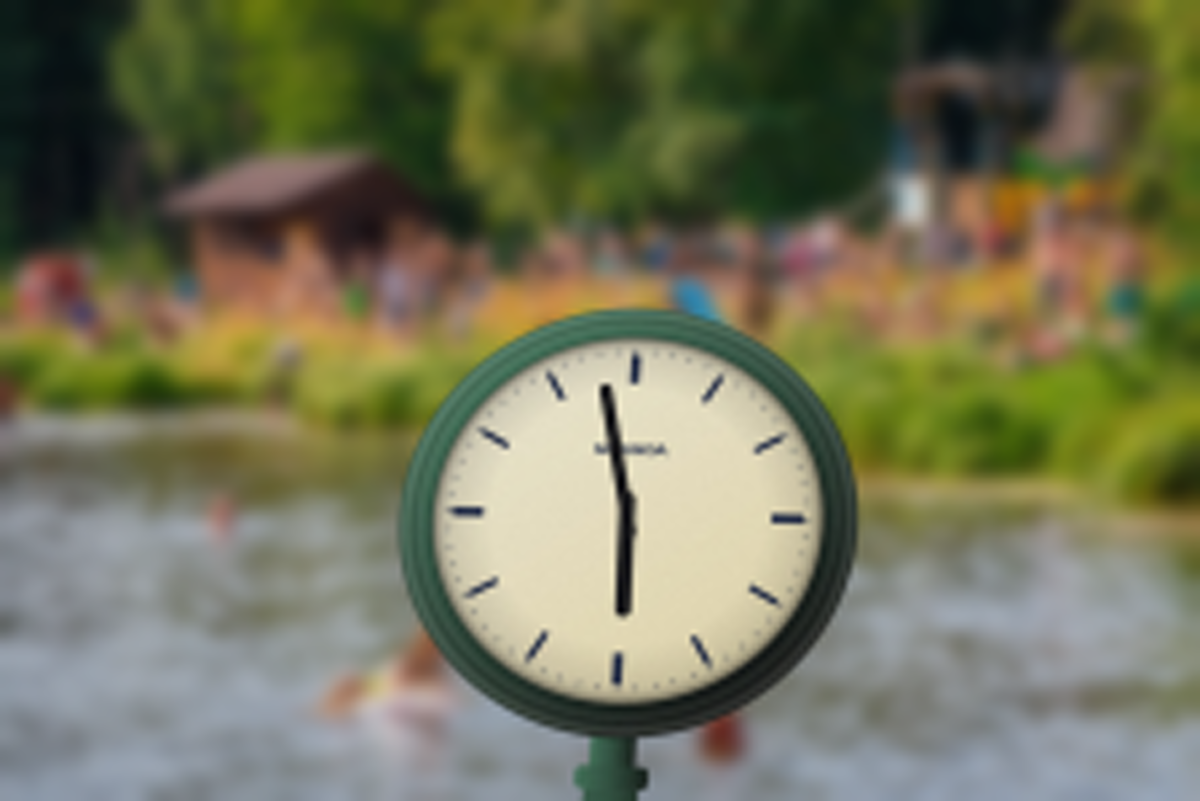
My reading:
**5:58**
